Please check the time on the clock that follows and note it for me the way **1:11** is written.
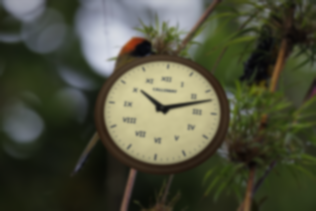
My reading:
**10:12**
